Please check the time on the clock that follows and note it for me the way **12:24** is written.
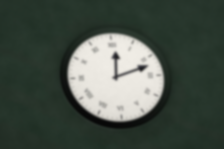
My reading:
**12:12**
